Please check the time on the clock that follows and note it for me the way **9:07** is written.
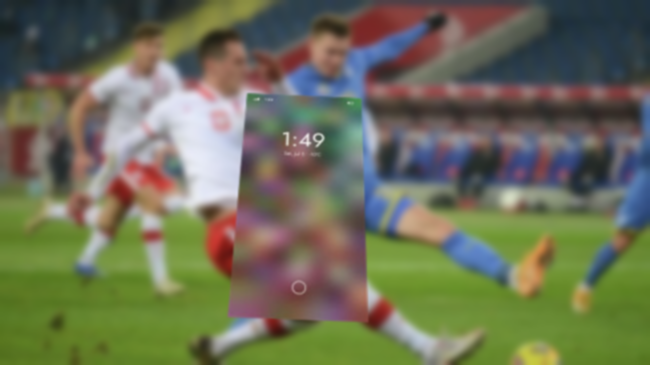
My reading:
**1:49**
